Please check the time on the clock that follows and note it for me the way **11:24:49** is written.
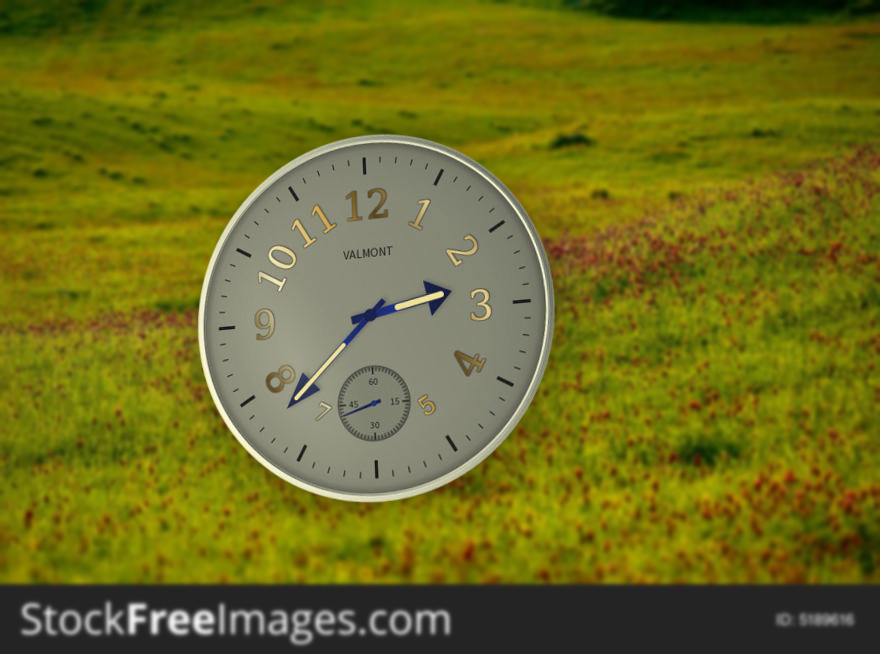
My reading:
**2:37:42**
